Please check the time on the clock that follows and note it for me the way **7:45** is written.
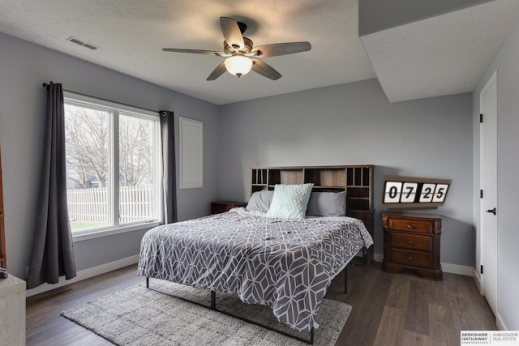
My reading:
**7:25**
